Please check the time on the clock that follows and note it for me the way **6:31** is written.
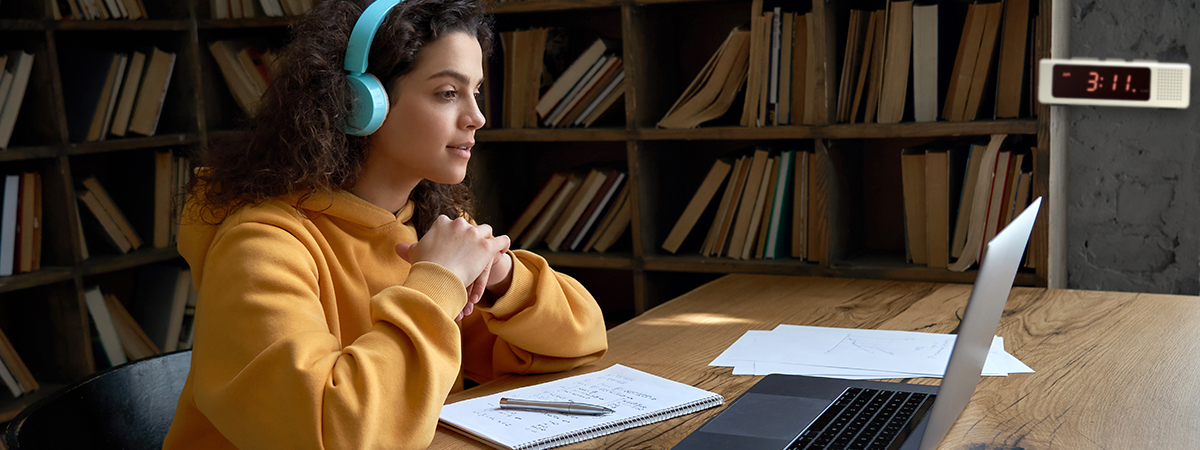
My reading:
**3:11**
